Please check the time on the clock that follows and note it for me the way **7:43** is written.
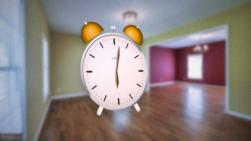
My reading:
**6:02**
